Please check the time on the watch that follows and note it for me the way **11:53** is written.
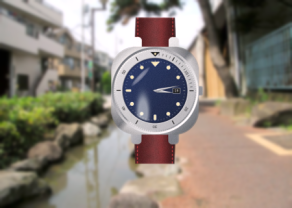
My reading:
**3:13**
